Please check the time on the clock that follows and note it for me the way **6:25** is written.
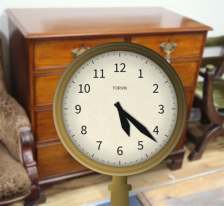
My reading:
**5:22**
